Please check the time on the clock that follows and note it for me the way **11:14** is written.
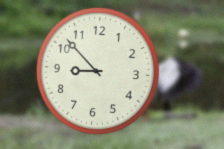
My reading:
**8:52**
